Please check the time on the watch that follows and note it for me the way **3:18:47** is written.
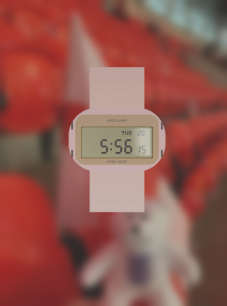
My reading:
**5:56:15**
